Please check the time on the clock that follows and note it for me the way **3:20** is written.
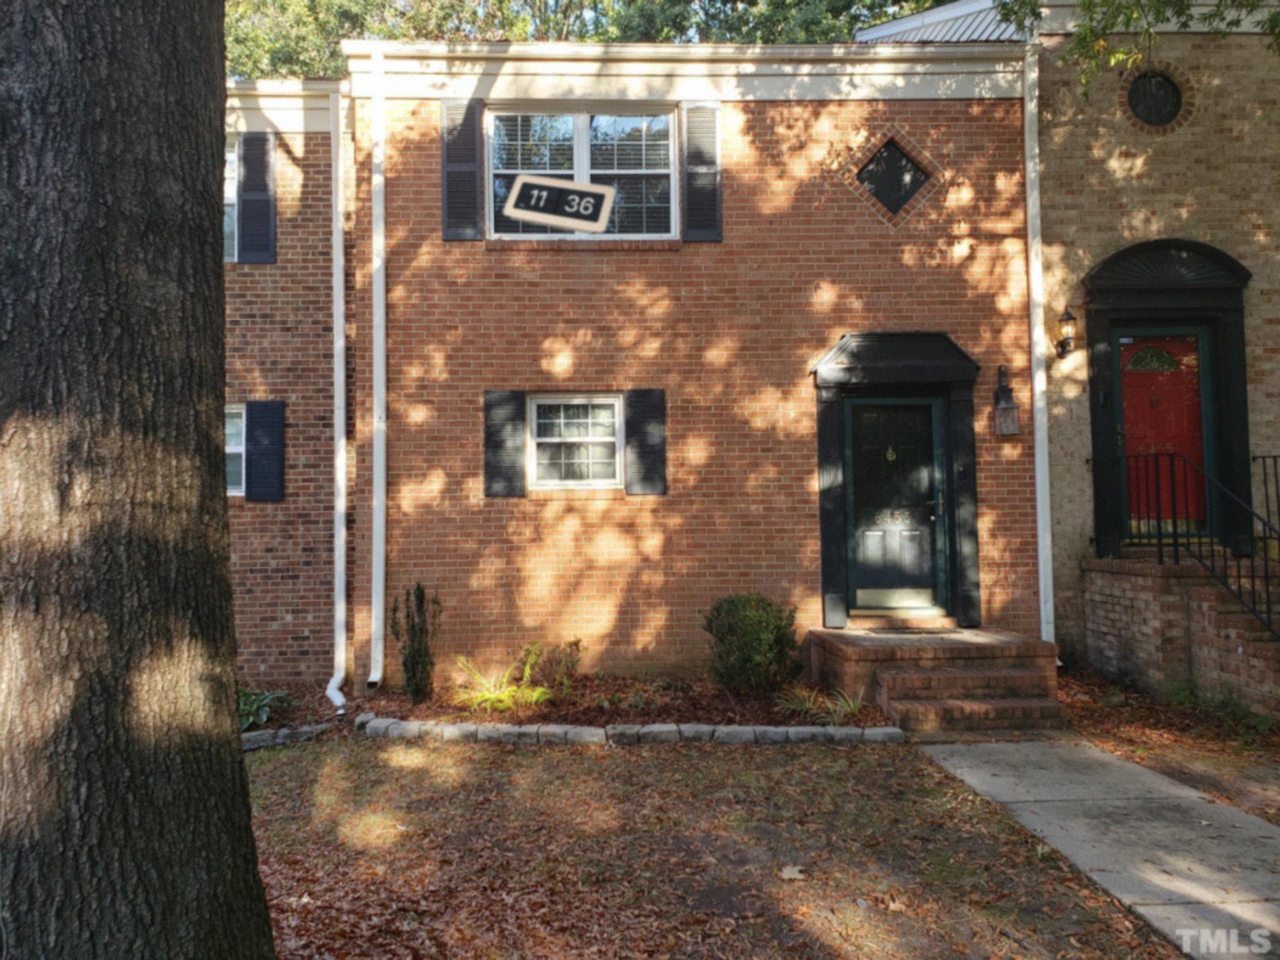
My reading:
**11:36**
